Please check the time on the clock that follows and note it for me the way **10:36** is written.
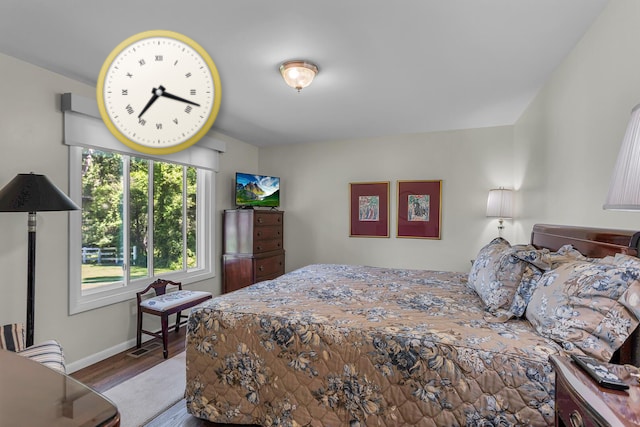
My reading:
**7:18**
